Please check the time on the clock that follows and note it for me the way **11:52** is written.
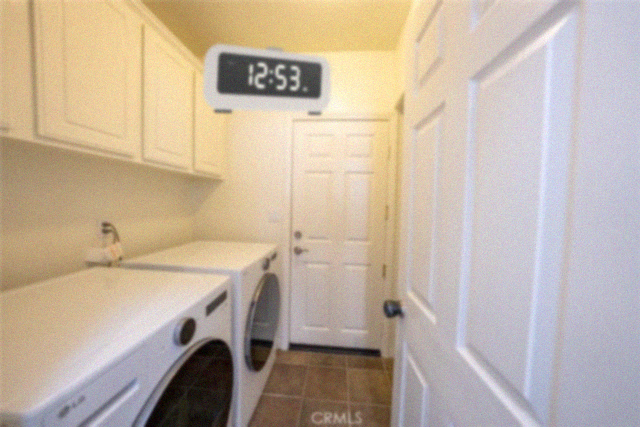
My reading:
**12:53**
